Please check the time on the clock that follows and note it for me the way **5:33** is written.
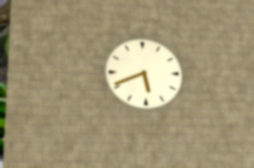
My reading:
**5:41**
